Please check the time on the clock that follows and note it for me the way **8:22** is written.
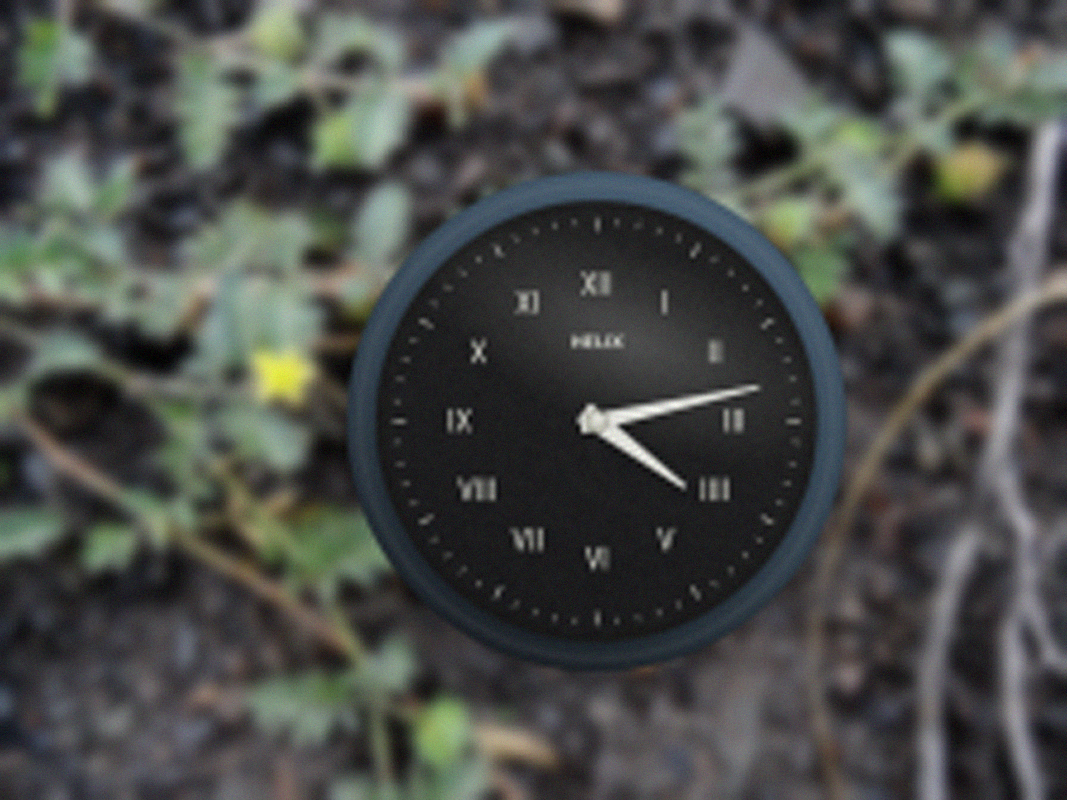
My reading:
**4:13**
